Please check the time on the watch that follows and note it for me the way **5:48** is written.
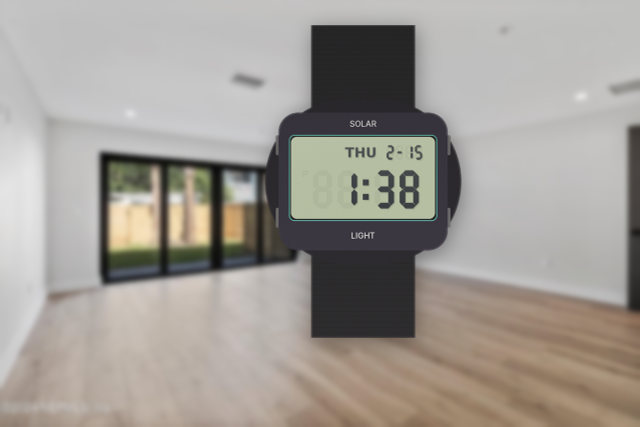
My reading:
**1:38**
